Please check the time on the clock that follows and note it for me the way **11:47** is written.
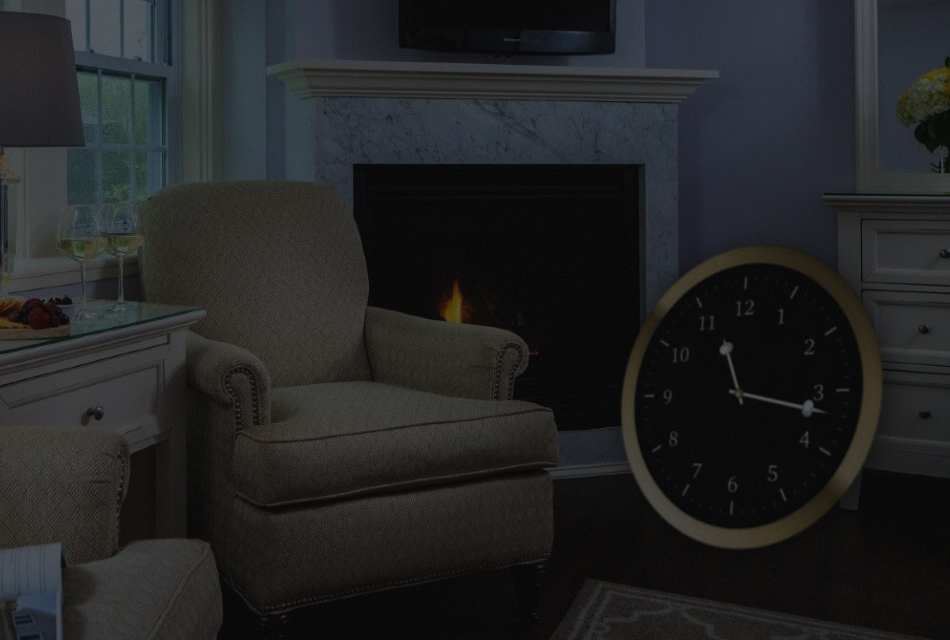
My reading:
**11:17**
